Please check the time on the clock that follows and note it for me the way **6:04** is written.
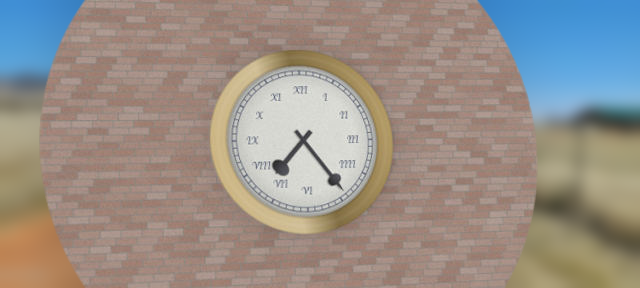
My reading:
**7:24**
